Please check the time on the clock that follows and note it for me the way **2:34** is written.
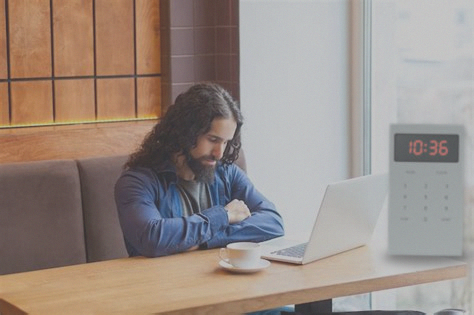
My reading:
**10:36**
